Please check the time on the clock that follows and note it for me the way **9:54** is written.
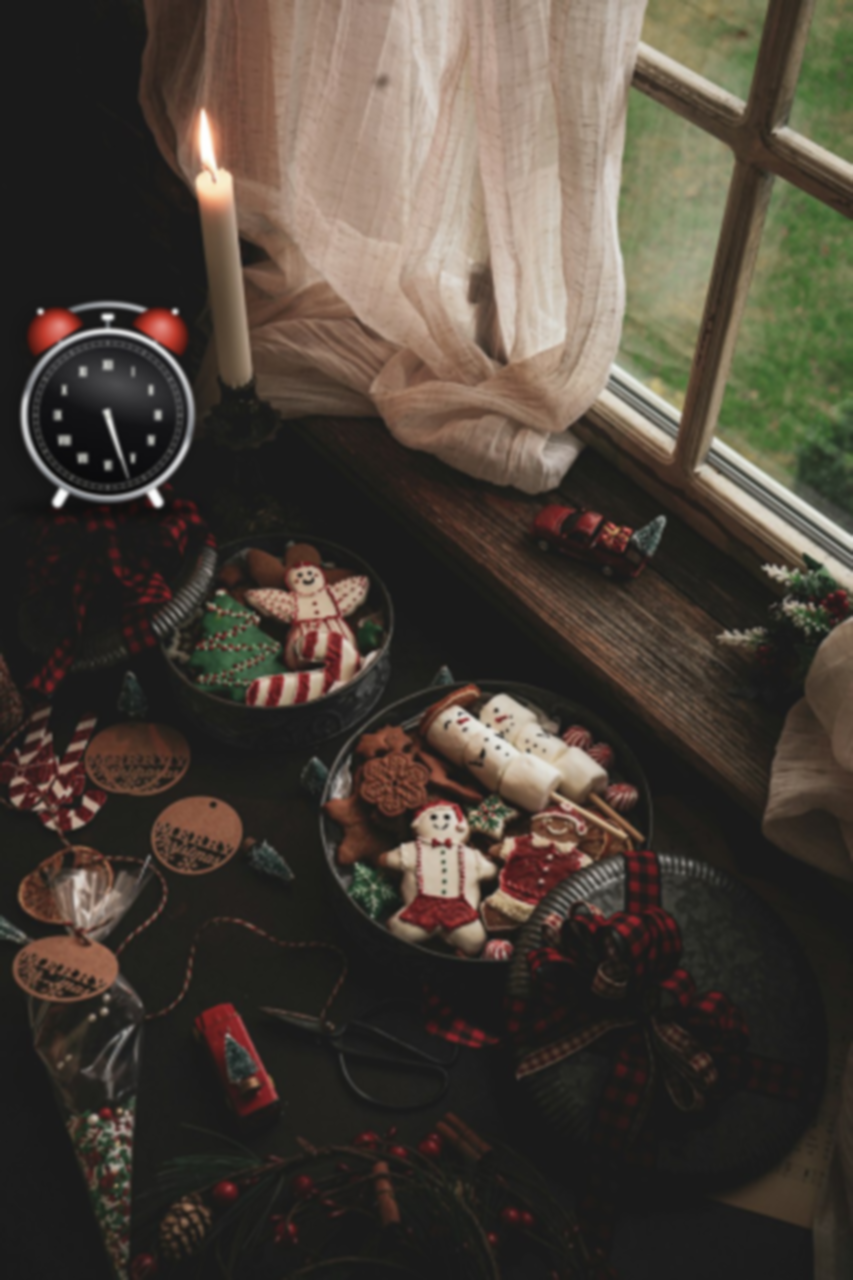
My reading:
**5:27**
